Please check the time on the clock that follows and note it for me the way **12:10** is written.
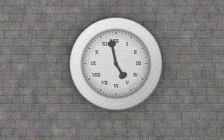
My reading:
**4:58**
